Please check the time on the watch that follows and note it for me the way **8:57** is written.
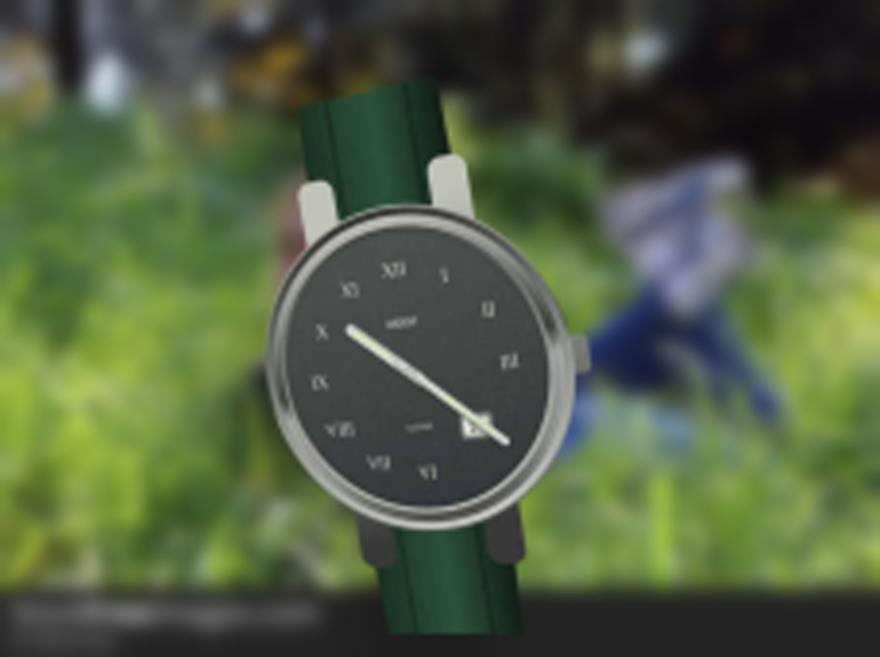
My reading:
**10:22**
